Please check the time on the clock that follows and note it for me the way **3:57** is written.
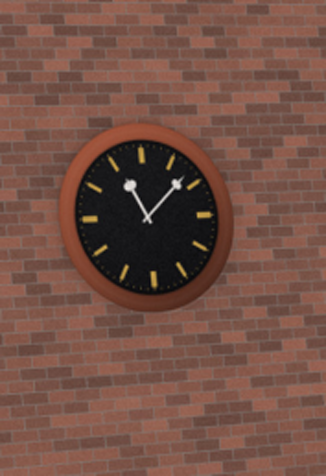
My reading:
**11:08**
